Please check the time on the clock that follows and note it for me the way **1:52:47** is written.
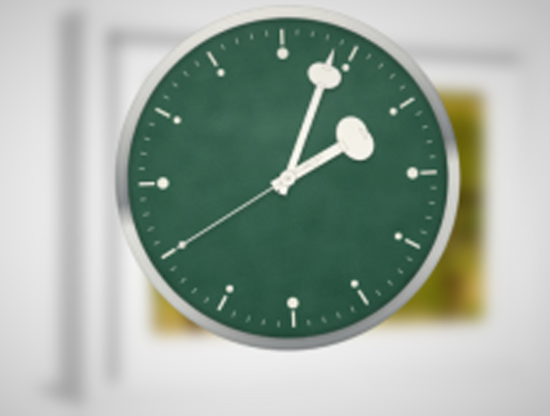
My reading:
**2:03:40**
